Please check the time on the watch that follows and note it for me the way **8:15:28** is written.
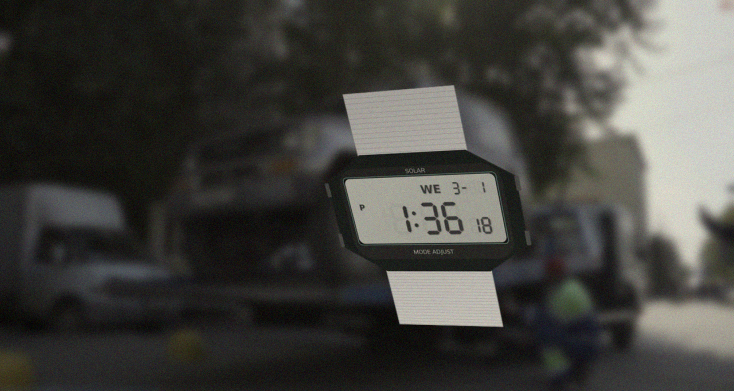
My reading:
**1:36:18**
